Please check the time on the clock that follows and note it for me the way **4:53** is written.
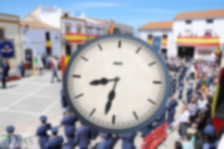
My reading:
**8:32**
